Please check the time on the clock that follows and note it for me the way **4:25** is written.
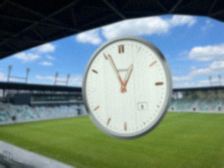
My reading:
**12:56**
